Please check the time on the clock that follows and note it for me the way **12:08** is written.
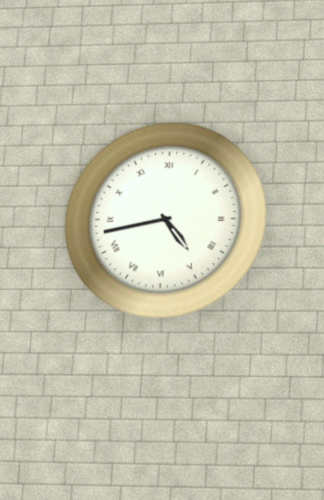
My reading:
**4:43**
